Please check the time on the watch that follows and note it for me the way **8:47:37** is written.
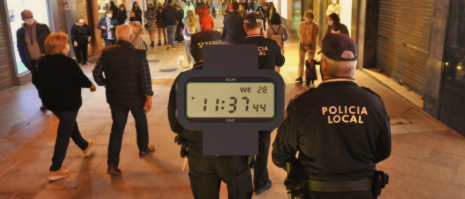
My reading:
**11:37:44**
